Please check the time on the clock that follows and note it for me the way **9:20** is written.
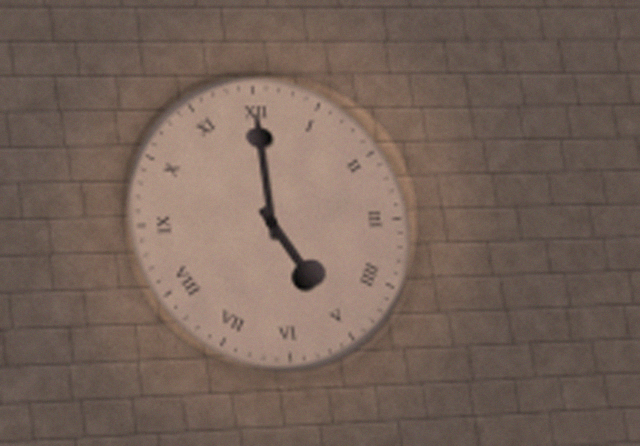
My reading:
**5:00**
